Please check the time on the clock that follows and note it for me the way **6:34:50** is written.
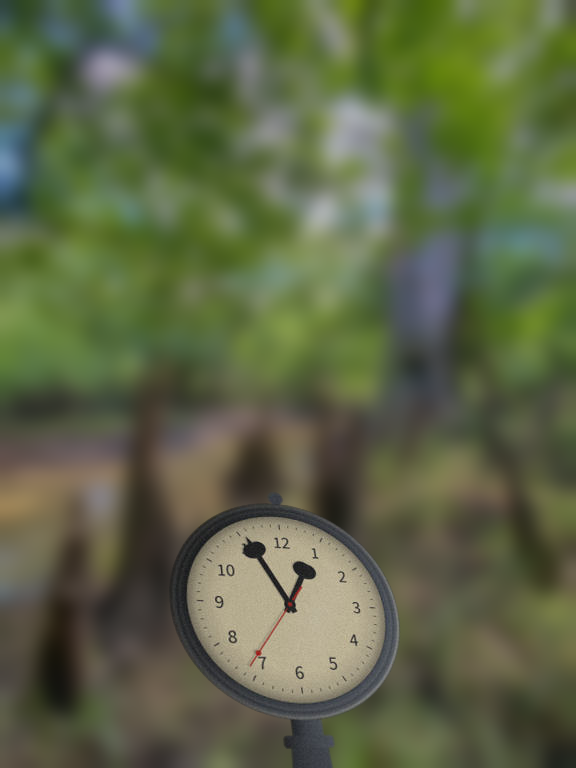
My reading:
**12:55:36**
